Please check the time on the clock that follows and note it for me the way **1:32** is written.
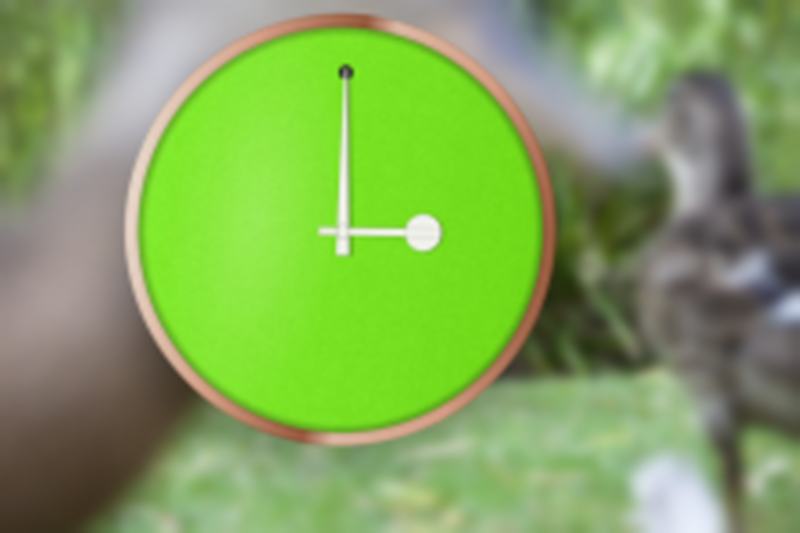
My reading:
**3:00**
